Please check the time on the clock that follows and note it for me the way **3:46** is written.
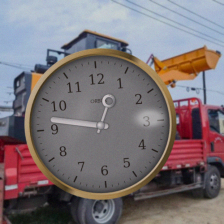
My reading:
**12:47**
